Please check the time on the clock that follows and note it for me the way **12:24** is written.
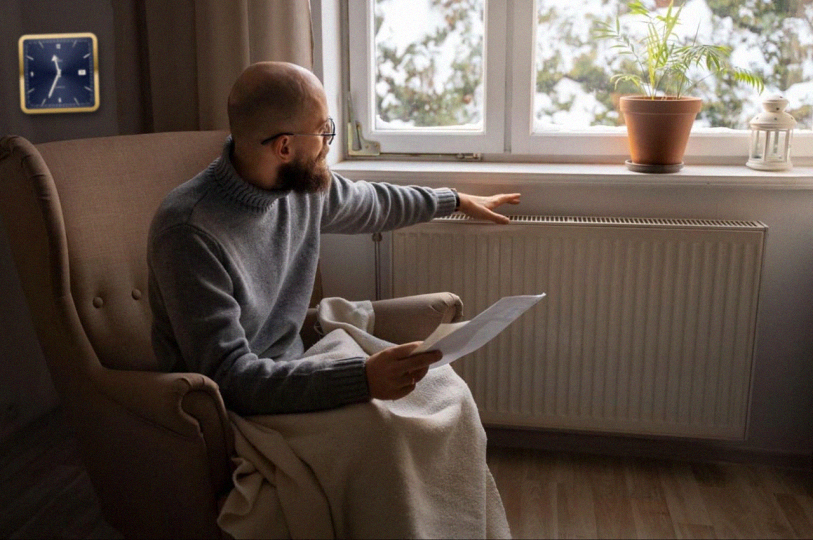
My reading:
**11:34**
